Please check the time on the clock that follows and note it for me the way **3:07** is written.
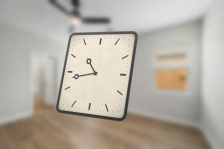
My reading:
**10:43**
